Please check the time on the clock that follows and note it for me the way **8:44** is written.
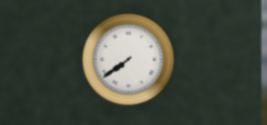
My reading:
**7:39**
